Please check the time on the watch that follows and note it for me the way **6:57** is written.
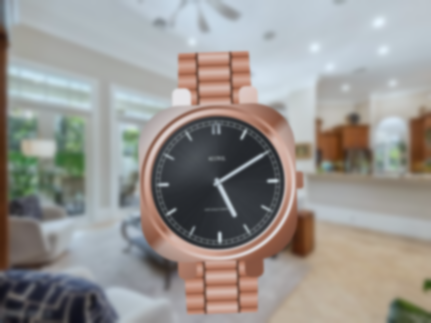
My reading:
**5:10**
